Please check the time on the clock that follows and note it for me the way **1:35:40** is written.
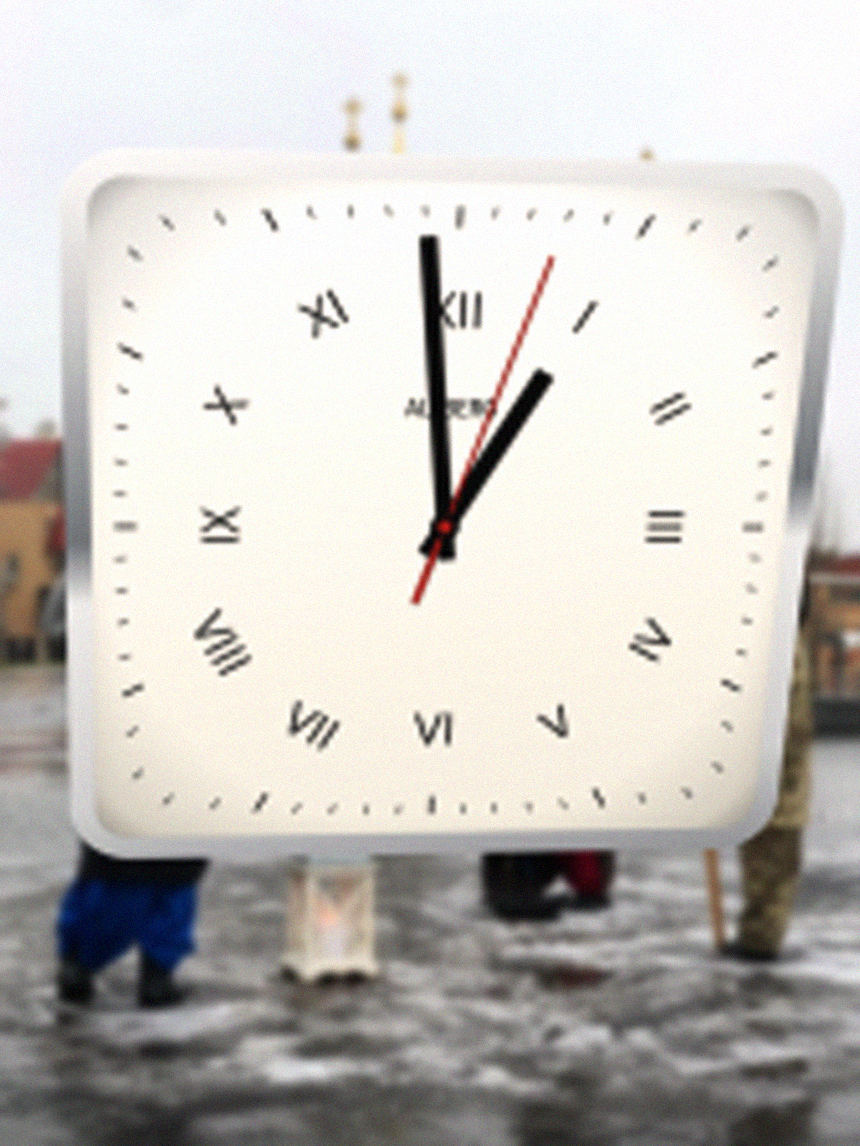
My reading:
**12:59:03**
